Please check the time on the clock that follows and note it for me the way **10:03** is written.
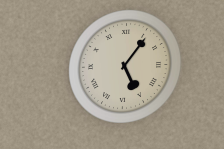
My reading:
**5:06**
